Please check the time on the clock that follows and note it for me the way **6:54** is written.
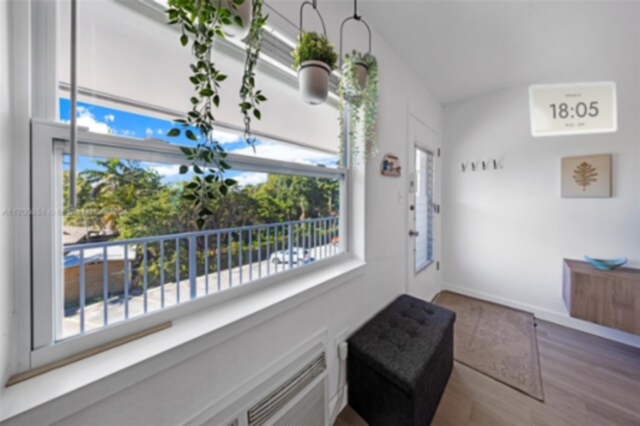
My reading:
**18:05**
